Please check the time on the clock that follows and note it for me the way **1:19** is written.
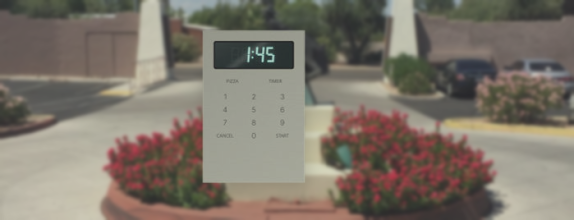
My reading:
**1:45**
